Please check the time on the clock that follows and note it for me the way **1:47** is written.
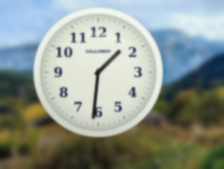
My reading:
**1:31**
